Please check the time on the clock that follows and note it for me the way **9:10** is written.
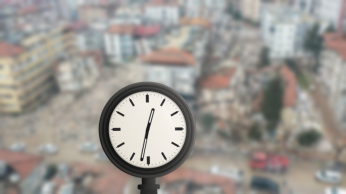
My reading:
**12:32**
